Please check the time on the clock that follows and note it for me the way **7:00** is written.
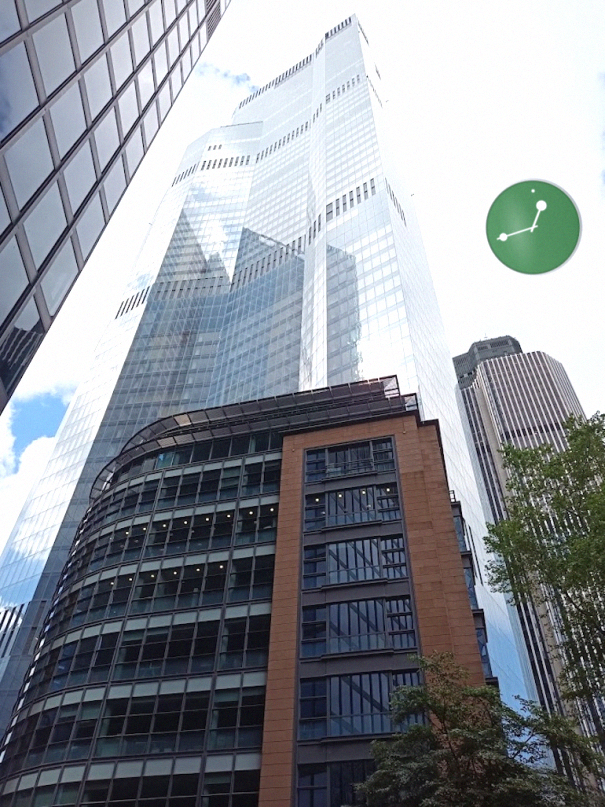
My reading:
**12:42**
